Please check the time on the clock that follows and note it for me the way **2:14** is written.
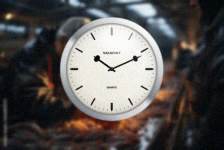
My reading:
**10:11**
